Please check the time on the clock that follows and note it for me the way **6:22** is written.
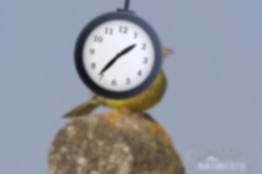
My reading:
**1:36**
